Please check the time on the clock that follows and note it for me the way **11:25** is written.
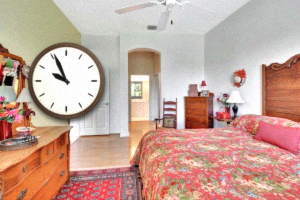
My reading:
**9:56**
